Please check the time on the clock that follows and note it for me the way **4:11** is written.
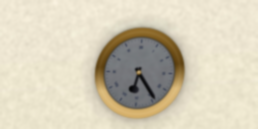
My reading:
**6:24**
